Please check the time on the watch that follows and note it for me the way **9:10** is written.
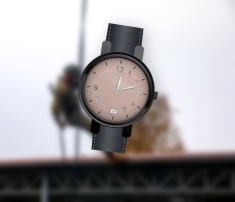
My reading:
**12:12**
